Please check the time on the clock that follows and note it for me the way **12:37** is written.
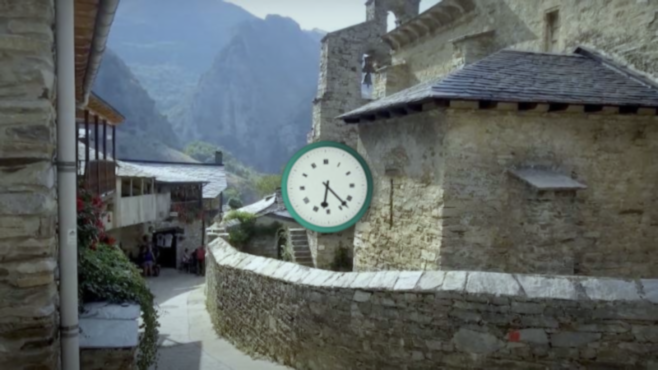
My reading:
**6:23**
